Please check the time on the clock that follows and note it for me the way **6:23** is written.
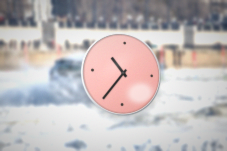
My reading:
**10:36**
